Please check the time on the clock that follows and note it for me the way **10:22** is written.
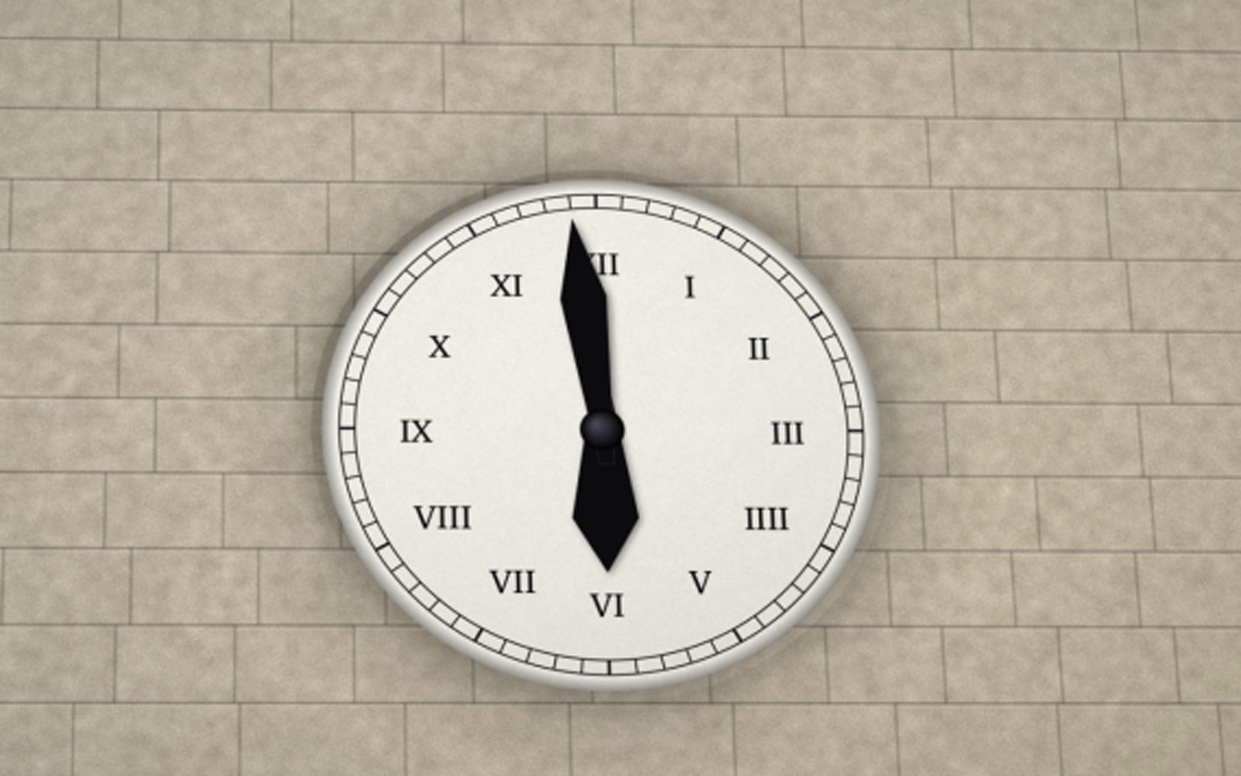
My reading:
**5:59**
